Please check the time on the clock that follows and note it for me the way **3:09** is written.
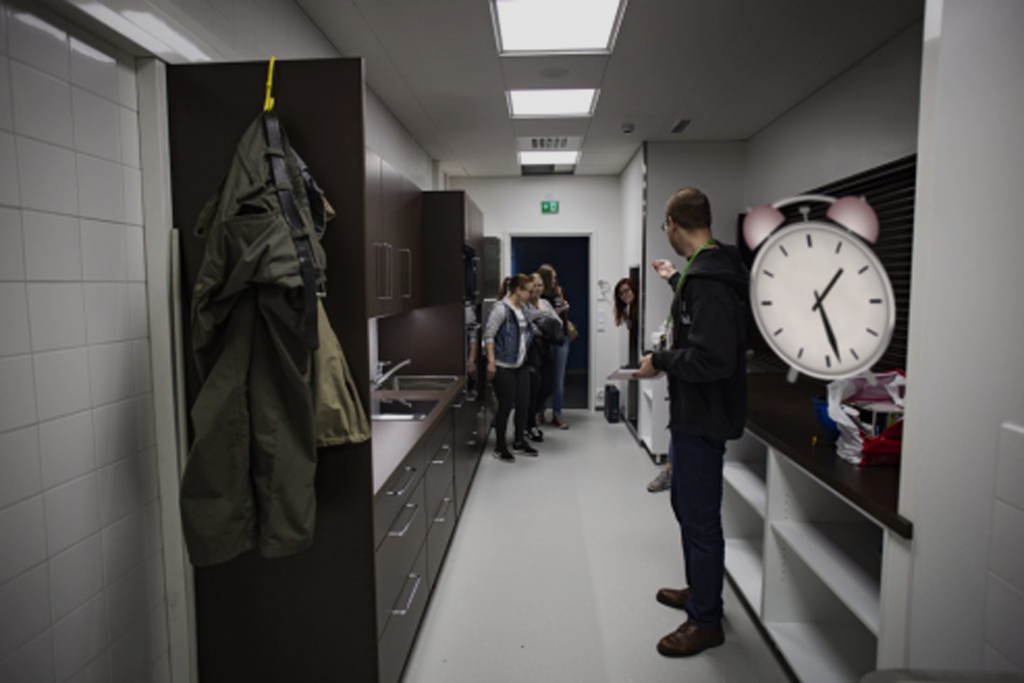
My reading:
**1:28**
